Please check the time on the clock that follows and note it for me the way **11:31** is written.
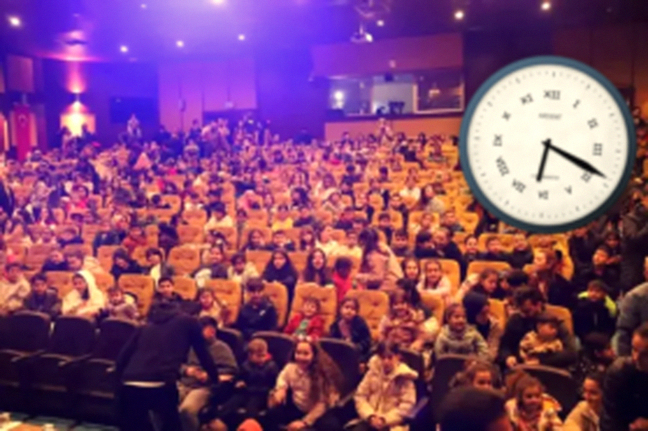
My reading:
**6:19**
